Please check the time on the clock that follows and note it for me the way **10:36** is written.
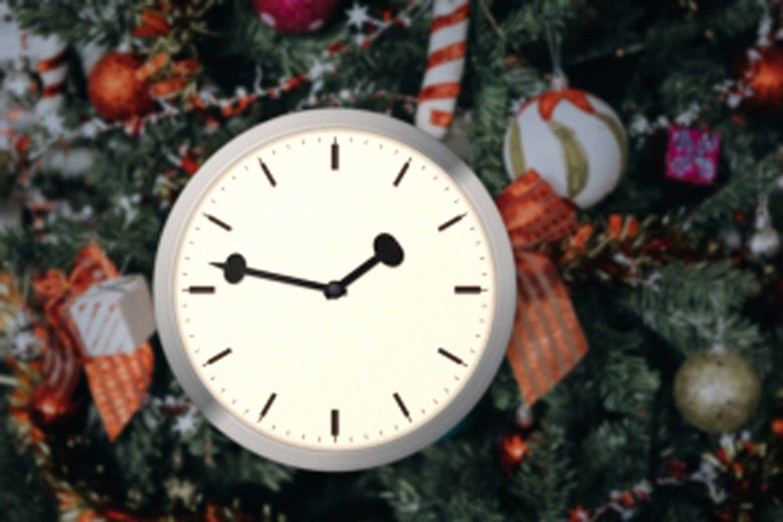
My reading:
**1:47**
